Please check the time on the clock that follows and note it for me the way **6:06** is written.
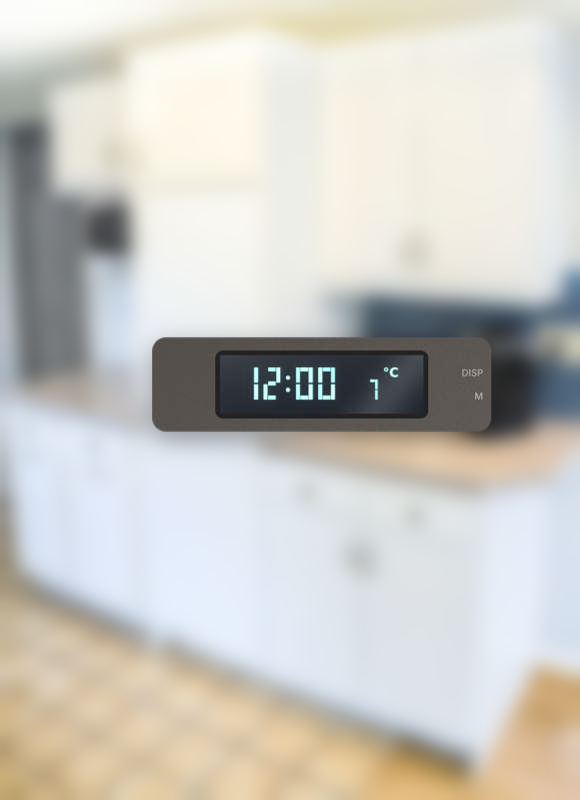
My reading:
**12:00**
